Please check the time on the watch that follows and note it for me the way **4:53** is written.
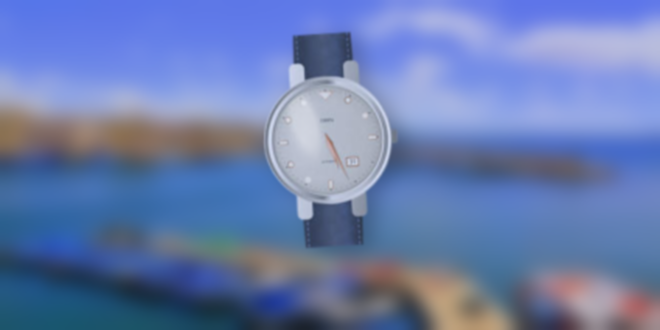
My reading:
**5:26**
